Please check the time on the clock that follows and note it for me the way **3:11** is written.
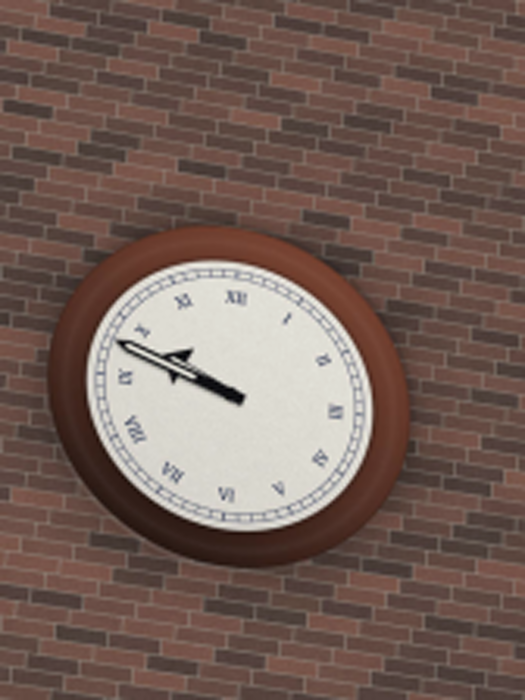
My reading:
**9:48**
